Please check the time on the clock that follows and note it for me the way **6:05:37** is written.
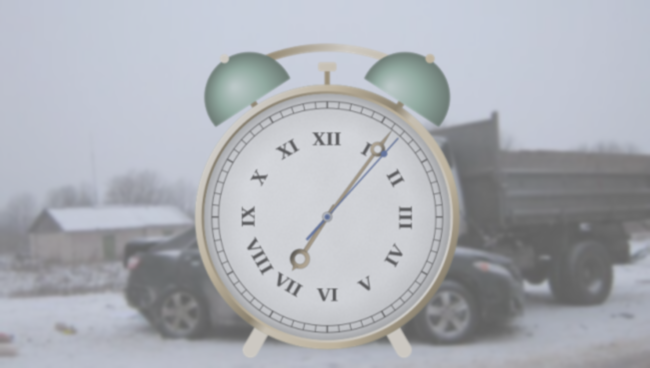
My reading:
**7:06:07**
